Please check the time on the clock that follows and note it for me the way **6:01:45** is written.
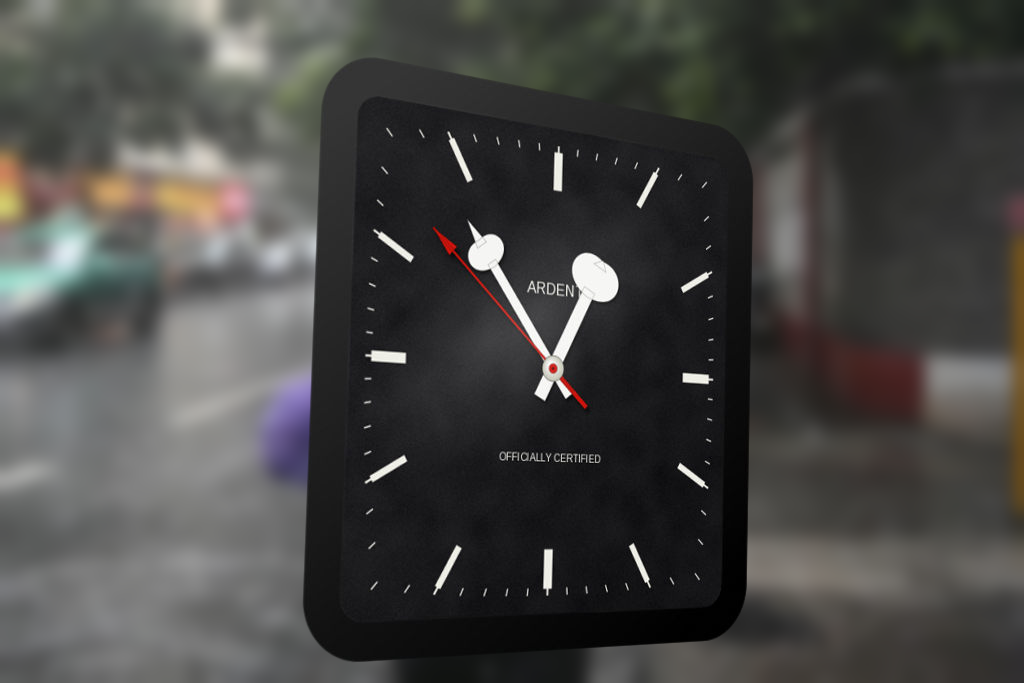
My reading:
**12:53:52**
